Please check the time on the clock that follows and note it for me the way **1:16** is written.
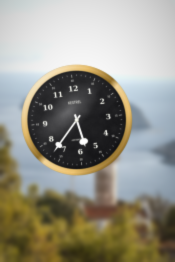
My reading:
**5:37**
